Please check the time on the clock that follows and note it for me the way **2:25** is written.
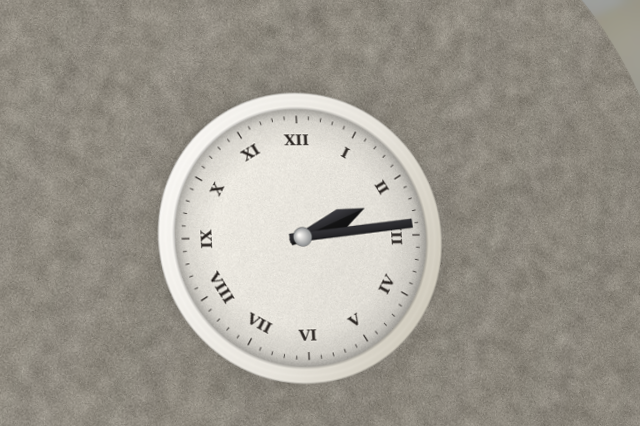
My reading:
**2:14**
